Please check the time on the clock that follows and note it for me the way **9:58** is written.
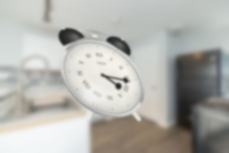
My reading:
**4:16**
